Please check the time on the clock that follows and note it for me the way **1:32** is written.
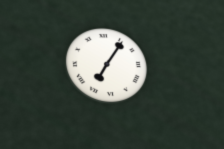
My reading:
**7:06**
